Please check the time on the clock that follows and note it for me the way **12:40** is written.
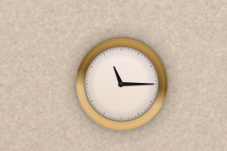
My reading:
**11:15**
